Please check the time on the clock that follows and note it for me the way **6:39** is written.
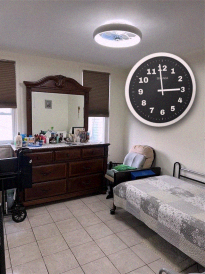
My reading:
**2:59**
